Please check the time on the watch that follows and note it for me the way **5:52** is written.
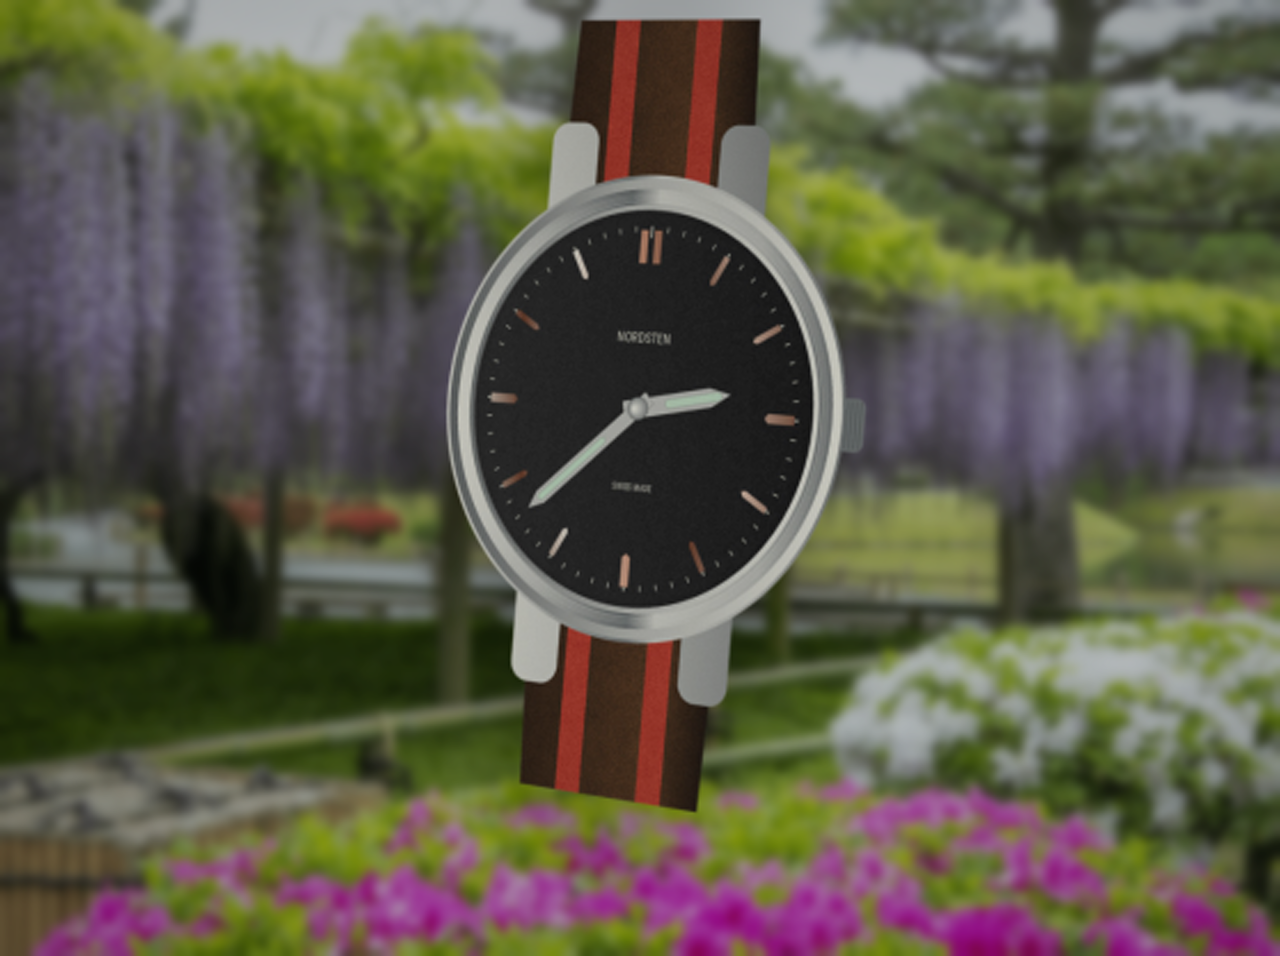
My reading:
**2:38**
